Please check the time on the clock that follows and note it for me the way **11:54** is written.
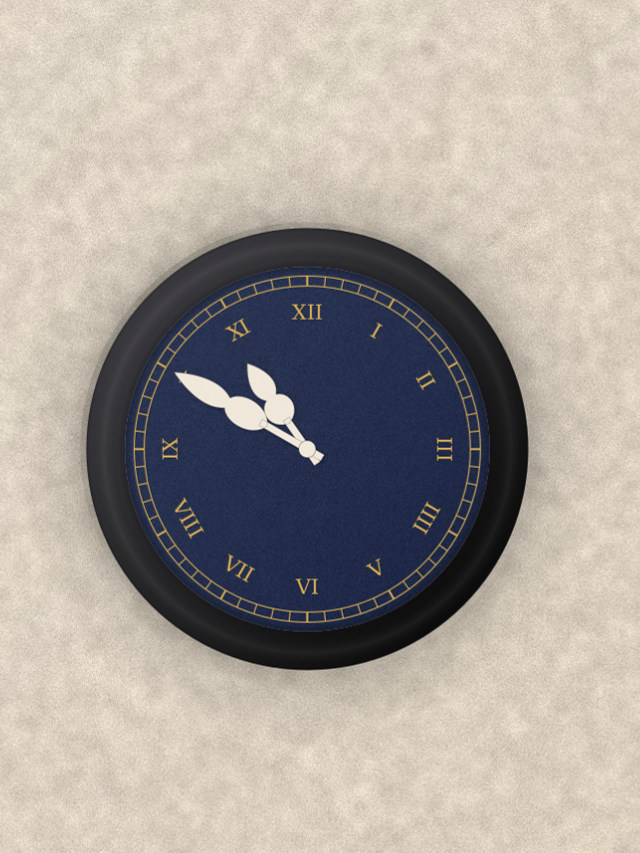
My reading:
**10:50**
